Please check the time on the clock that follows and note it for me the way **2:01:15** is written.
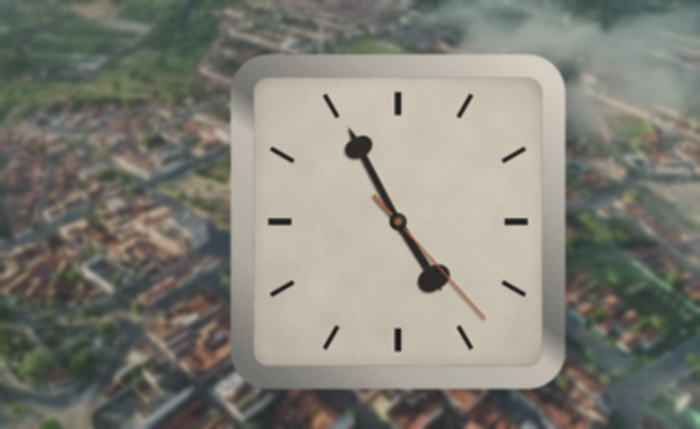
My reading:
**4:55:23**
